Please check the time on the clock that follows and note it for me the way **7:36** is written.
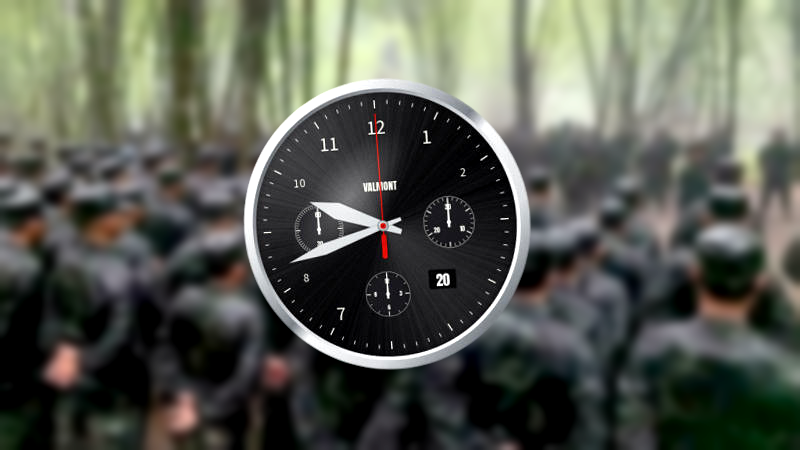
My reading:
**9:42**
